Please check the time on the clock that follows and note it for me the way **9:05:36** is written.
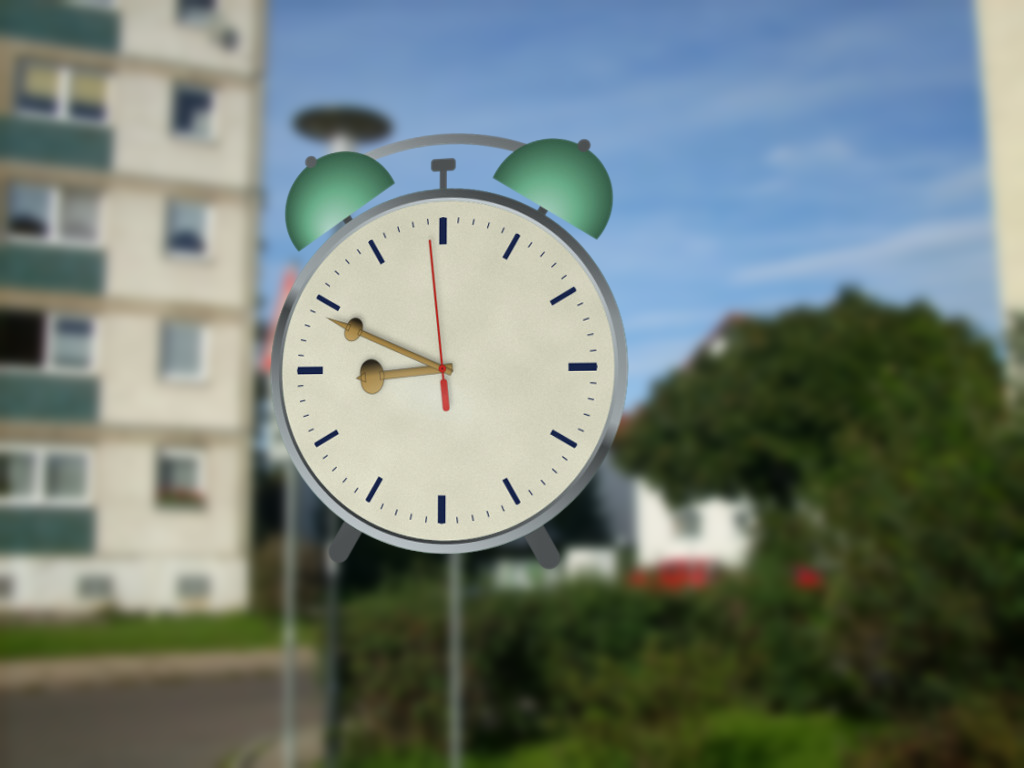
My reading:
**8:48:59**
